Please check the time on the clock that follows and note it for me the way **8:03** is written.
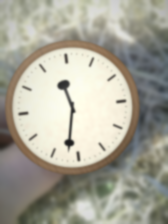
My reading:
**11:32**
